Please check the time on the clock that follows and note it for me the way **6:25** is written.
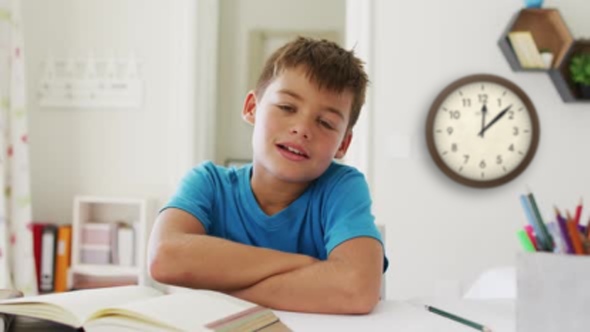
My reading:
**12:08**
